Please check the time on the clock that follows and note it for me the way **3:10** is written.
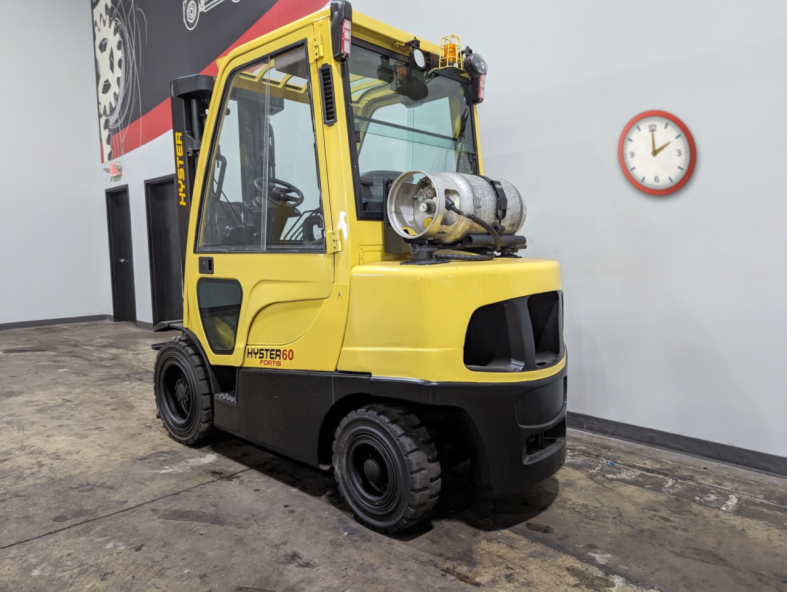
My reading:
**2:00**
